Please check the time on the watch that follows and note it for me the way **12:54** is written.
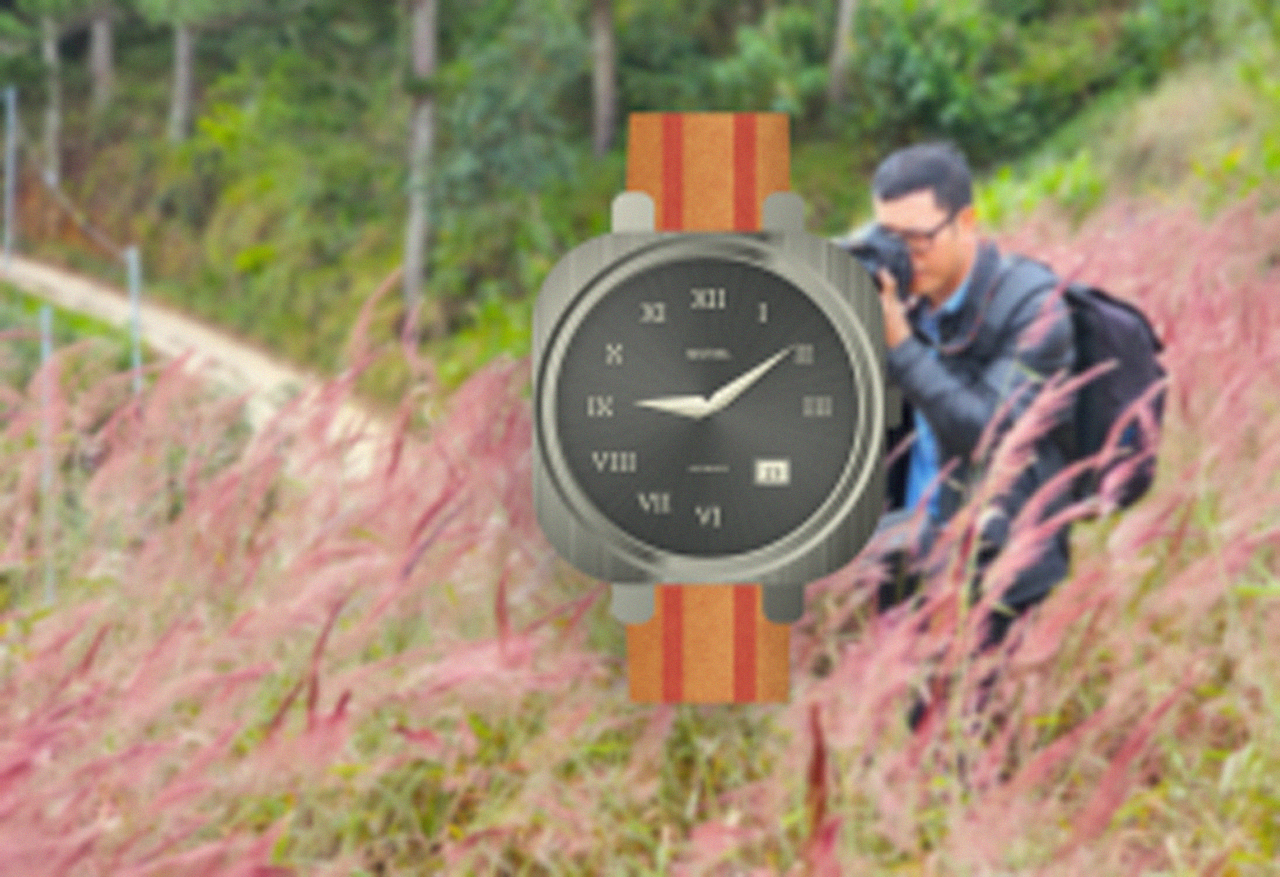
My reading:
**9:09**
